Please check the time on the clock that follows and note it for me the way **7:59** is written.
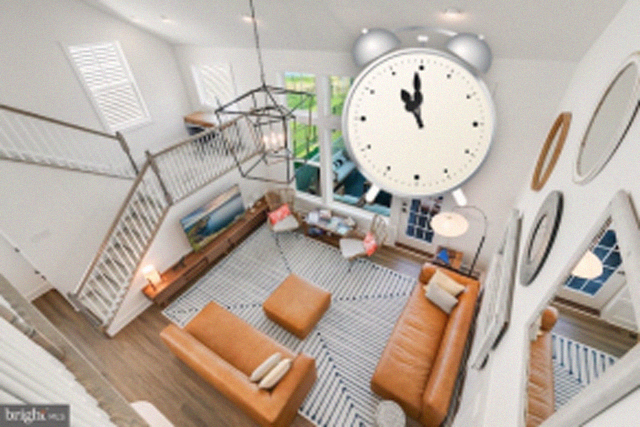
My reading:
**10:59**
